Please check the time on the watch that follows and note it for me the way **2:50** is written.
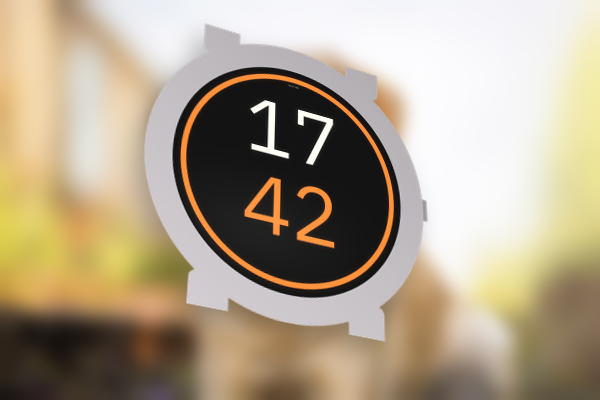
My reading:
**17:42**
